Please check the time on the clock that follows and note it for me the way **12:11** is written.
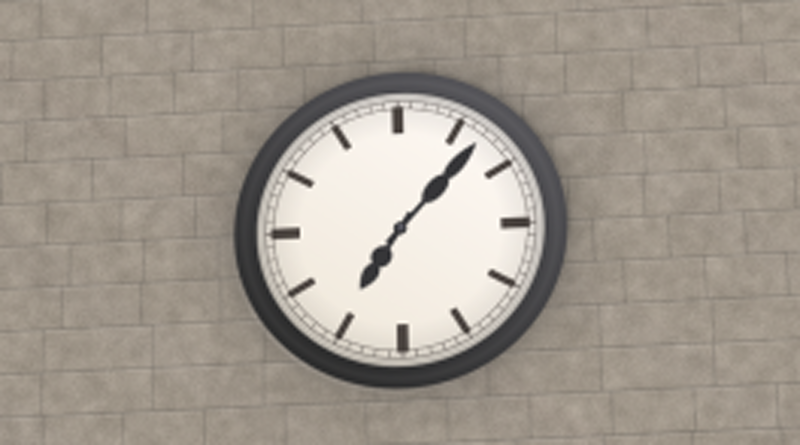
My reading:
**7:07**
